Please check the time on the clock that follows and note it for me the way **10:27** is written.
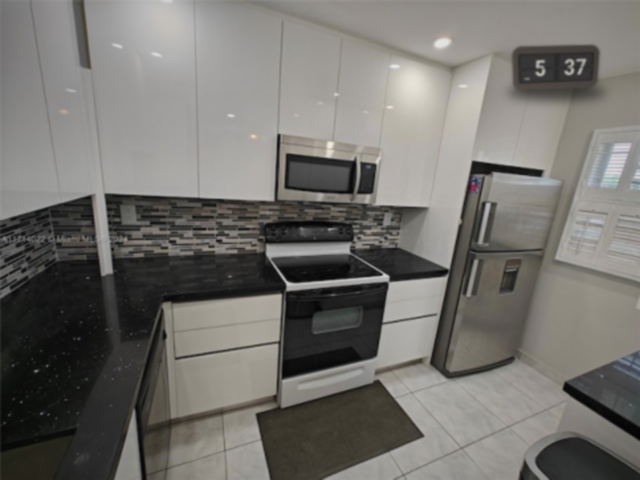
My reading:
**5:37**
